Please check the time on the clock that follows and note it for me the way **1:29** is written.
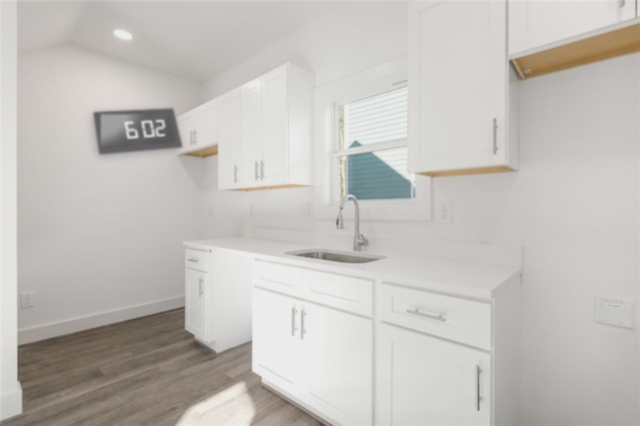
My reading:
**6:02**
